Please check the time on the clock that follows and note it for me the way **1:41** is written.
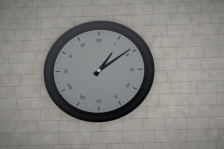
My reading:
**1:09**
